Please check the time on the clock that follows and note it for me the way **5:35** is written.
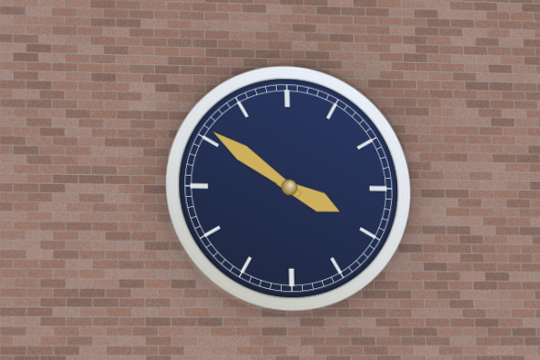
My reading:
**3:51**
